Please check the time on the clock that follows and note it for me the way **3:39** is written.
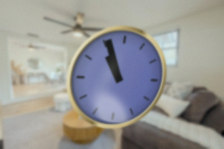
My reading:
**10:56**
